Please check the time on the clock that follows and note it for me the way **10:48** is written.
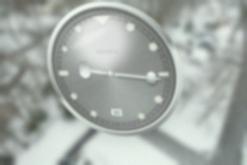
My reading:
**9:16**
